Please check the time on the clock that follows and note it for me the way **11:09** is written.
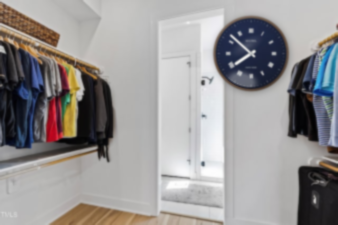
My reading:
**7:52**
